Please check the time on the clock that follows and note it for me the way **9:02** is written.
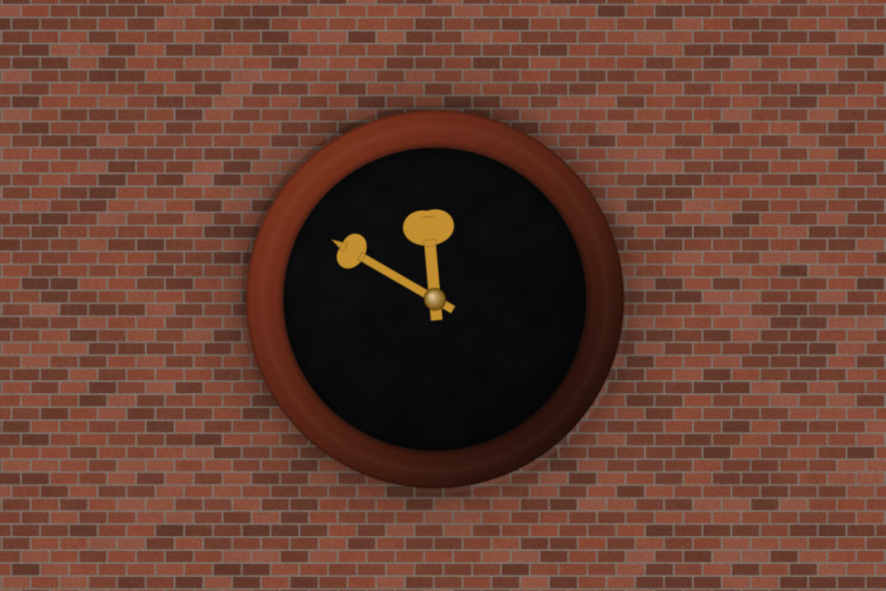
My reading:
**11:50**
